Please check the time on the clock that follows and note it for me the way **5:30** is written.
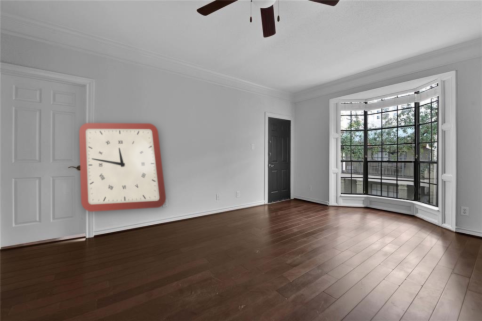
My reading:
**11:47**
